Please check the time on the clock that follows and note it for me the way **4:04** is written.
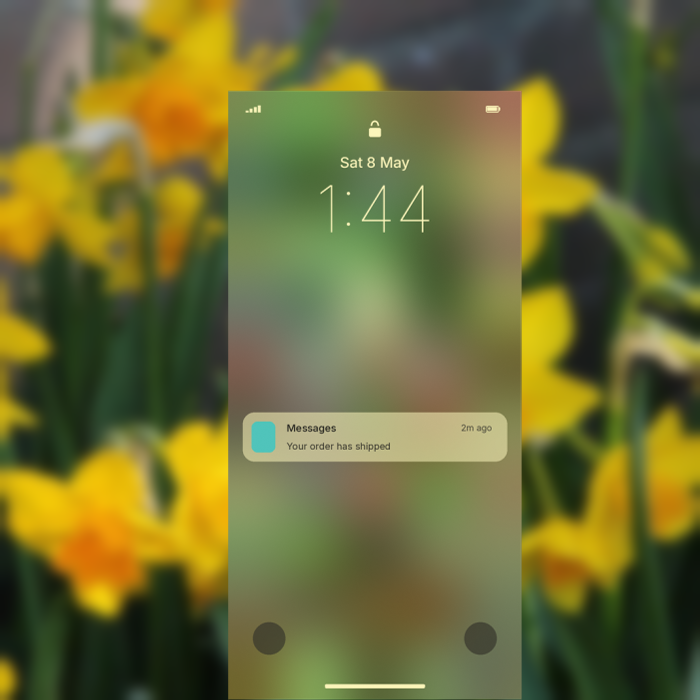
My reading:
**1:44**
